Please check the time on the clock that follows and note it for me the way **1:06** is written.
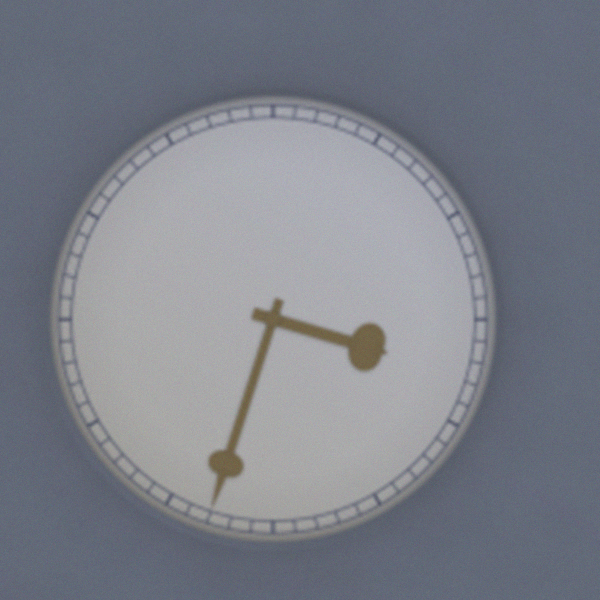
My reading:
**3:33**
